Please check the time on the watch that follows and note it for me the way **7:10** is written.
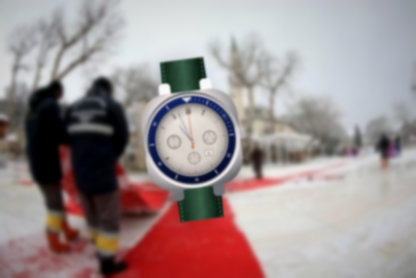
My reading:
**10:57**
